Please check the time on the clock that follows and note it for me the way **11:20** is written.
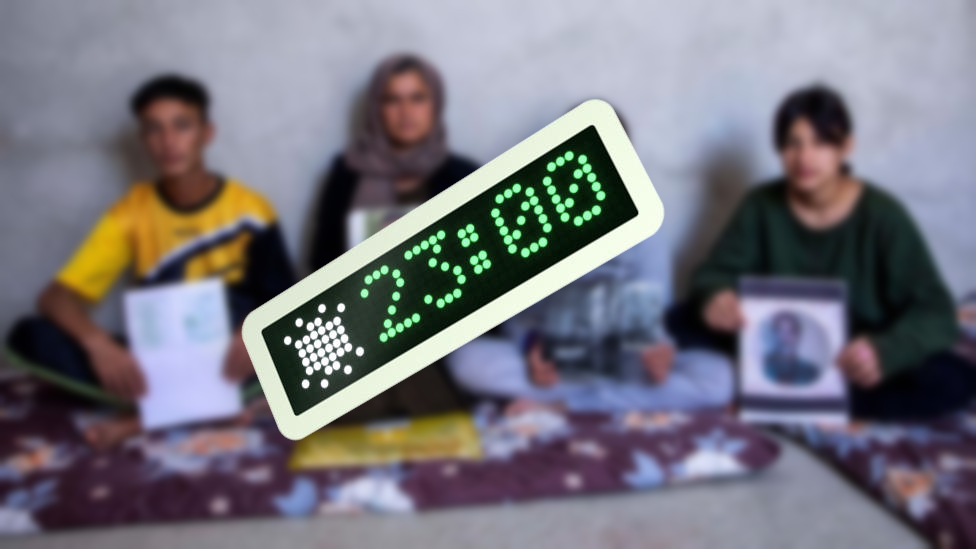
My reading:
**23:00**
